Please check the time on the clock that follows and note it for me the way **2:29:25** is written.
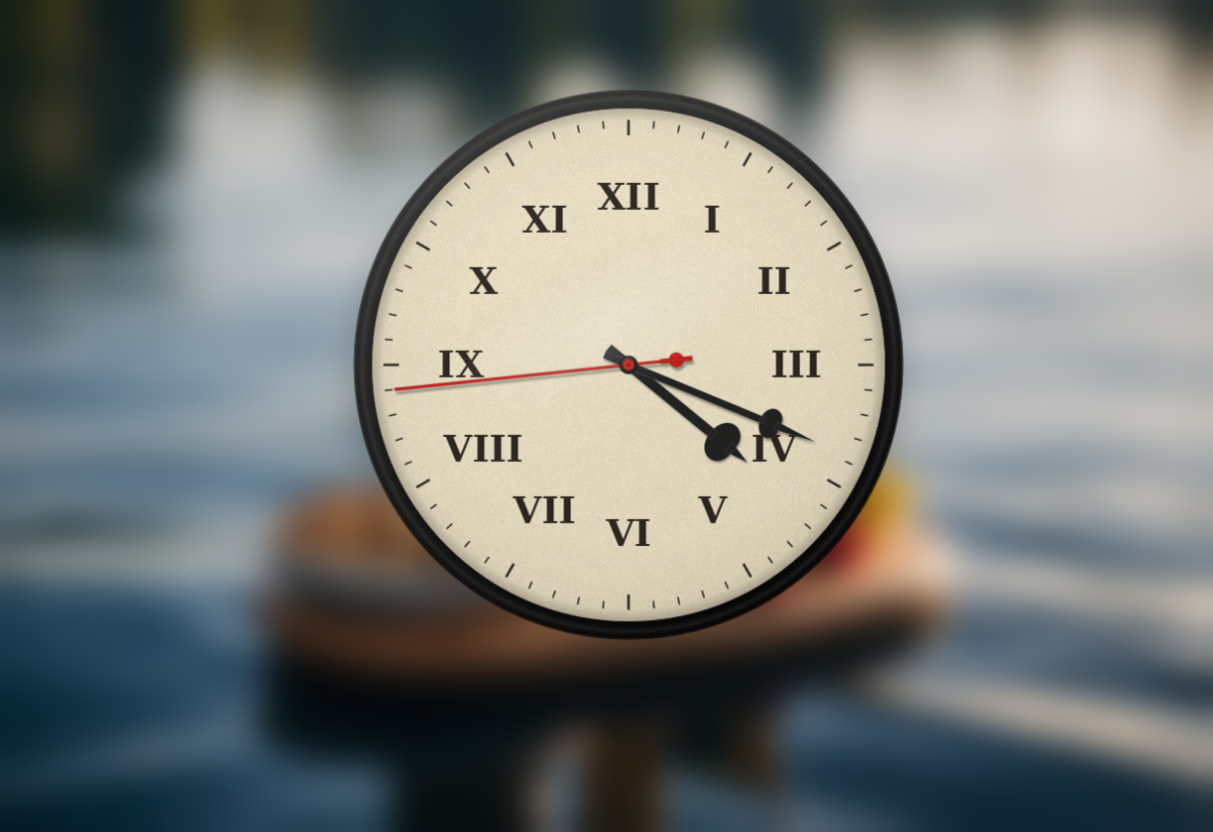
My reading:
**4:18:44**
